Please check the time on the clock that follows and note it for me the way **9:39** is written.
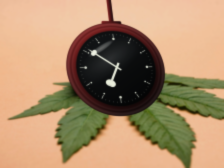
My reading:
**6:51**
